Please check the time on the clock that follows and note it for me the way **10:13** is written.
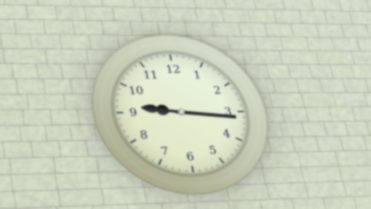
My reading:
**9:16**
